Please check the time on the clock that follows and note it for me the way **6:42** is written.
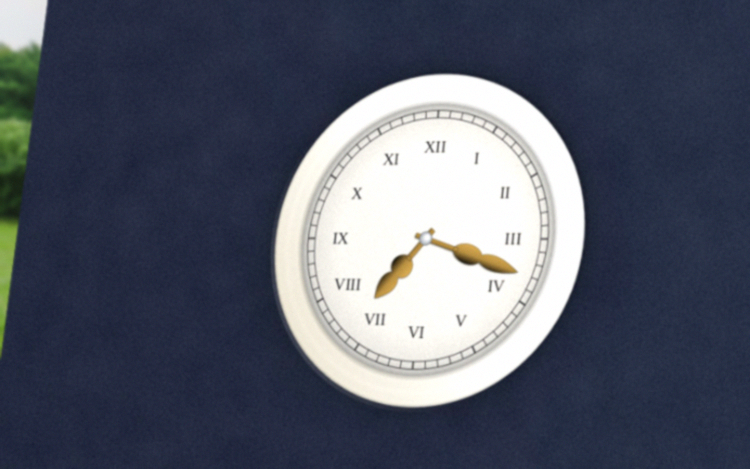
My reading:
**7:18**
